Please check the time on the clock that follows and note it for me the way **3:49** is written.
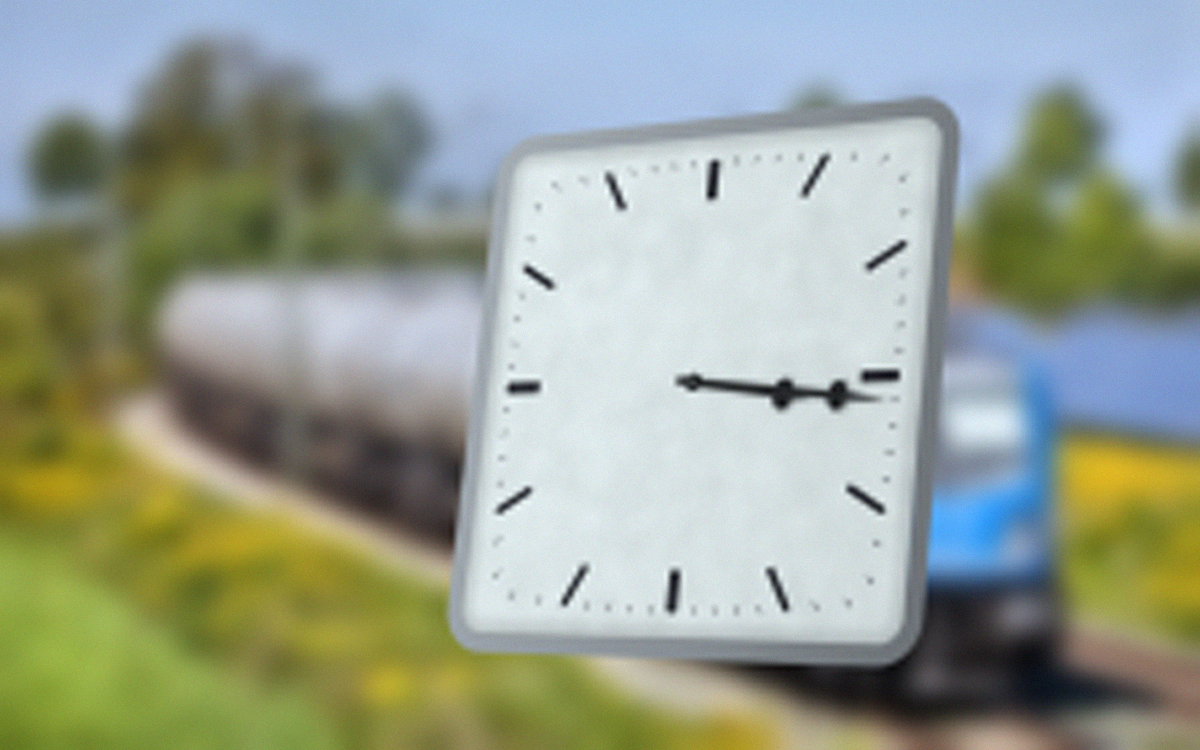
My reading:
**3:16**
